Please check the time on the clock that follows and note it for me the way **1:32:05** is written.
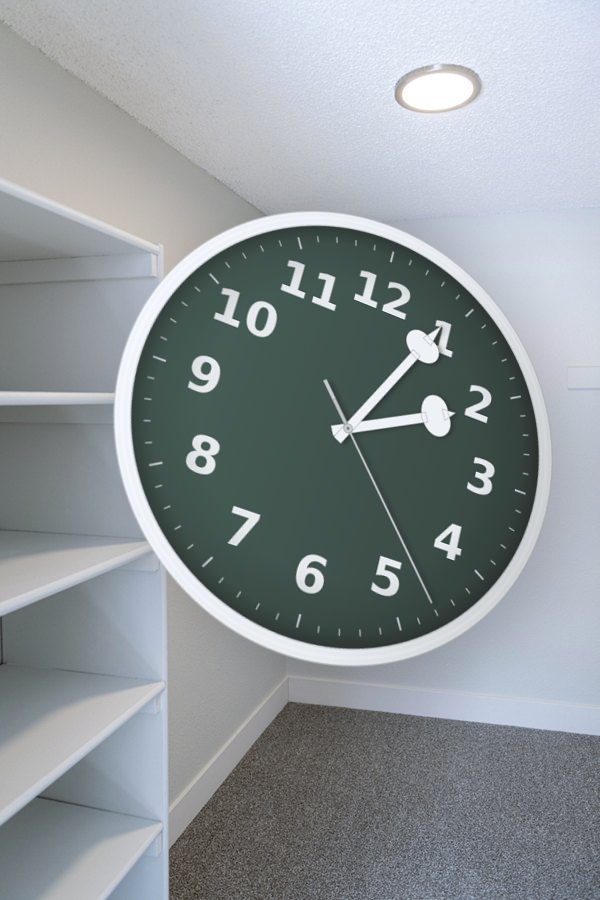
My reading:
**2:04:23**
